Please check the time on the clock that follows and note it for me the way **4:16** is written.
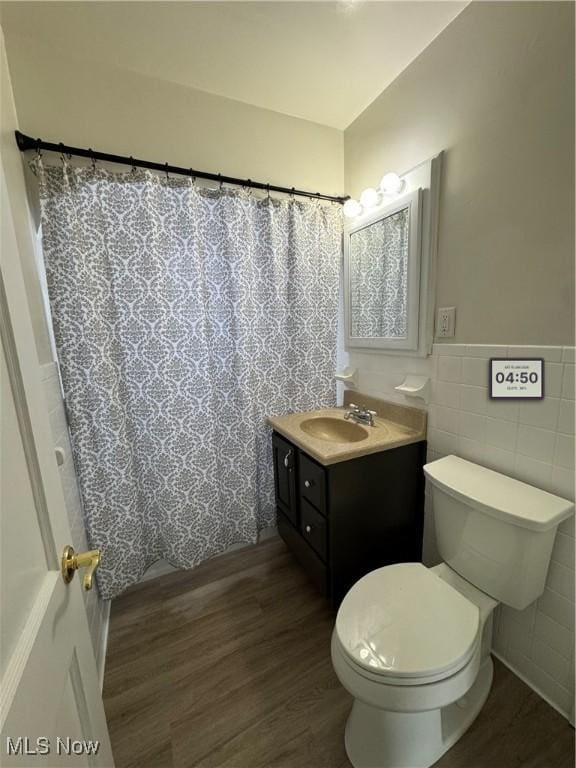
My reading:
**4:50**
